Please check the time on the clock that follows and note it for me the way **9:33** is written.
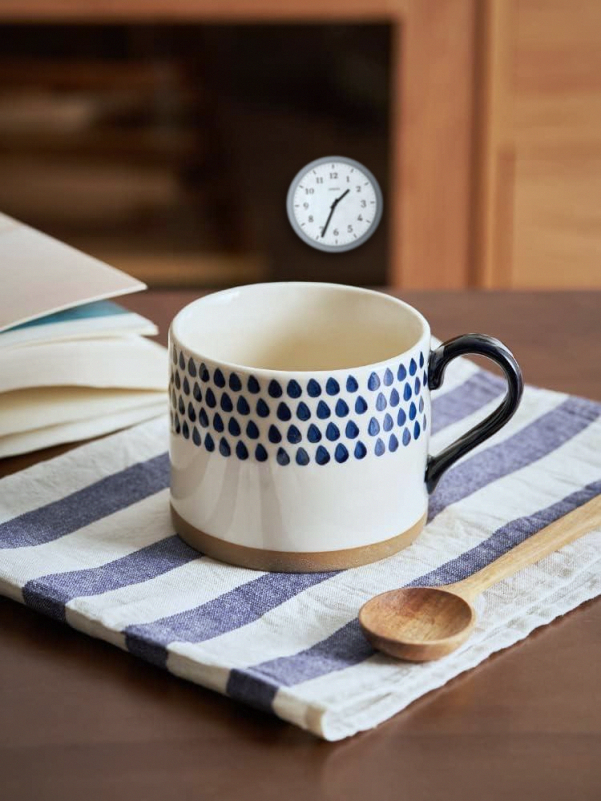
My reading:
**1:34**
